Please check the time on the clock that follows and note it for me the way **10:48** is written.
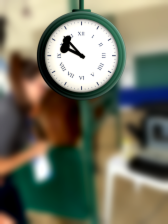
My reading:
**9:53**
